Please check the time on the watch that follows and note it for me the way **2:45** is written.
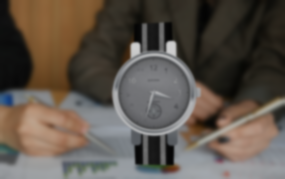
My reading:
**3:33**
